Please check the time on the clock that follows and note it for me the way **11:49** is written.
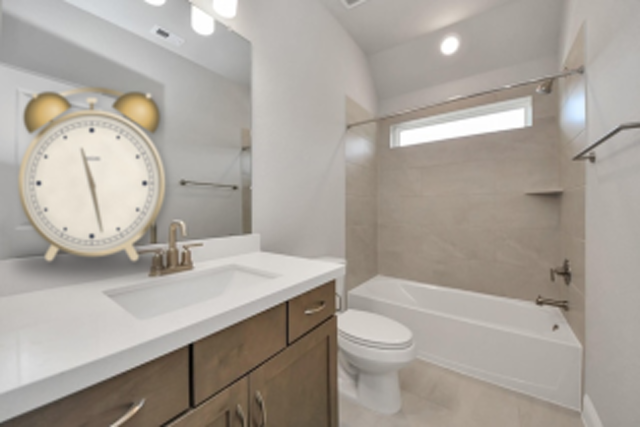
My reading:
**11:28**
